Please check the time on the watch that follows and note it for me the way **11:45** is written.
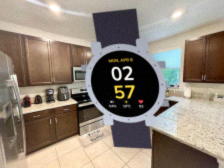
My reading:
**2:57**
